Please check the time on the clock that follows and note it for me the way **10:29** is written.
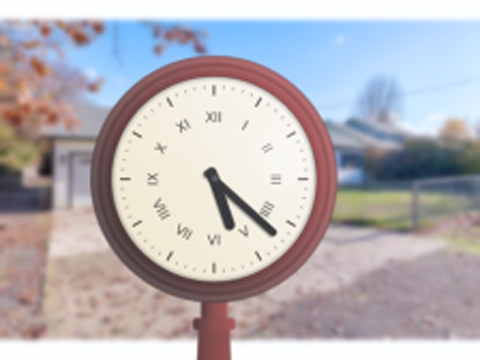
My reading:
**5:22**
